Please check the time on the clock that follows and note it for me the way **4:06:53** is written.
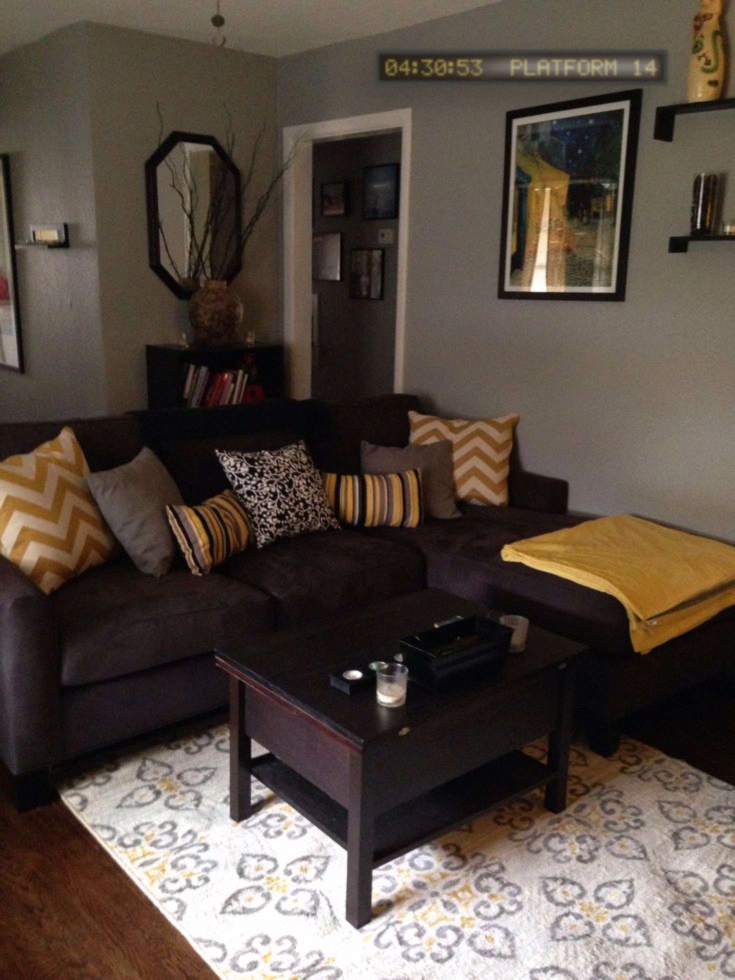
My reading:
**4:30:53**
